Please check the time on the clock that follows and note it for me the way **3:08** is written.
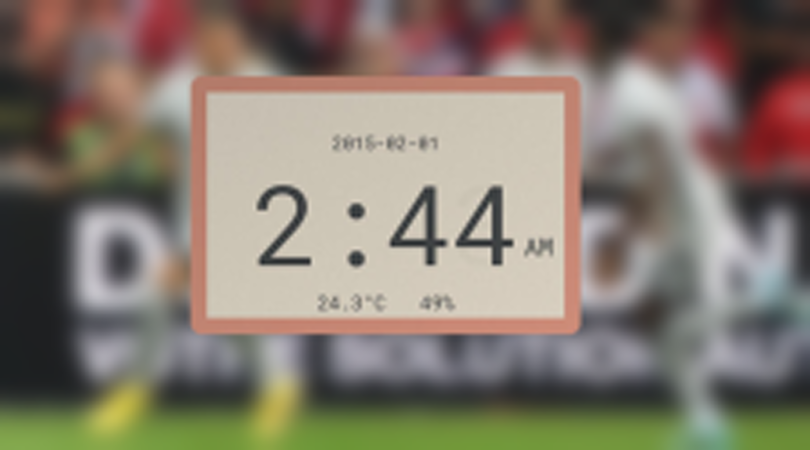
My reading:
**2:44**
